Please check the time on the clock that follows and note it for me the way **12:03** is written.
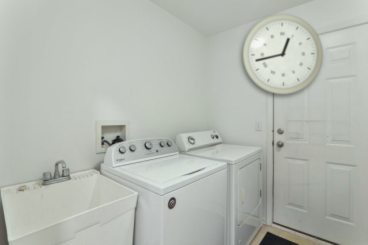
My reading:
**12:43**
